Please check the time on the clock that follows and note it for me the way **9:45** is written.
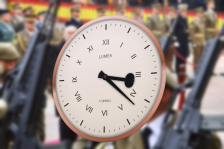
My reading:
**3:22**
